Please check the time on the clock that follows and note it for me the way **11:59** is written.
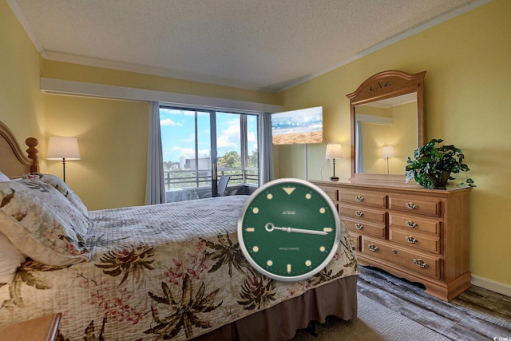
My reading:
**9:16**
